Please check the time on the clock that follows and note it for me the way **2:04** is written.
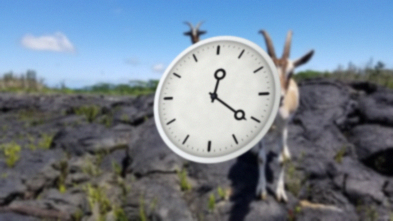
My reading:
**12:21**
